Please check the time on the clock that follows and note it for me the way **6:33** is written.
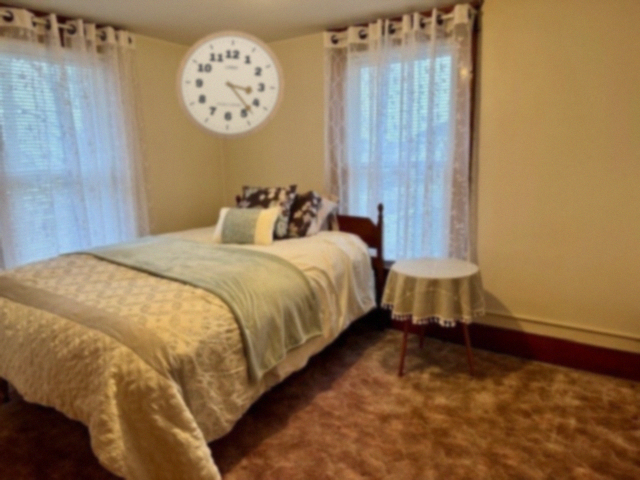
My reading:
**3:23**
